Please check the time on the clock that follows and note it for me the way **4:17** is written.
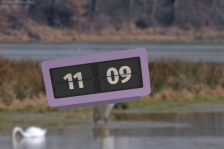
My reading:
**11:09**
